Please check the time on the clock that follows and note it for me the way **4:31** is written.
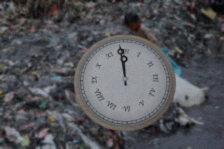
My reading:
**11:59**
